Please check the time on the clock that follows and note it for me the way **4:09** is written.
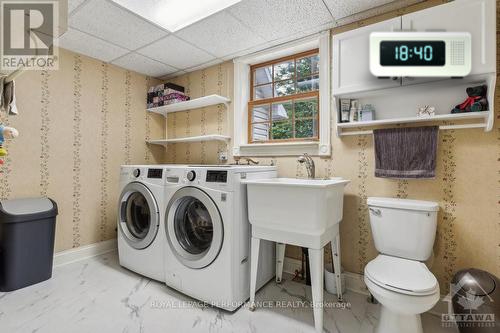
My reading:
**18:40**
